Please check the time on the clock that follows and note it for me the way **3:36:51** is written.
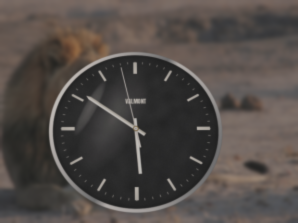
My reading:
**5:50:58**
